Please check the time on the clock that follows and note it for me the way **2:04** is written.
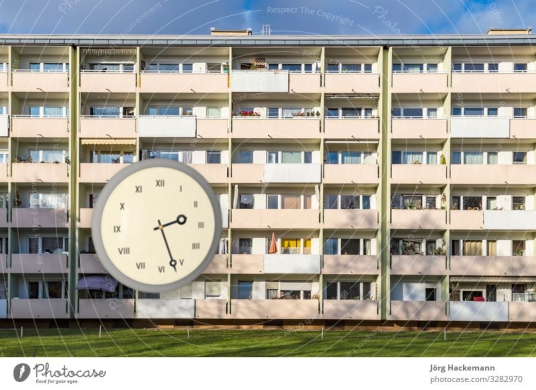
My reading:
**2:27**
